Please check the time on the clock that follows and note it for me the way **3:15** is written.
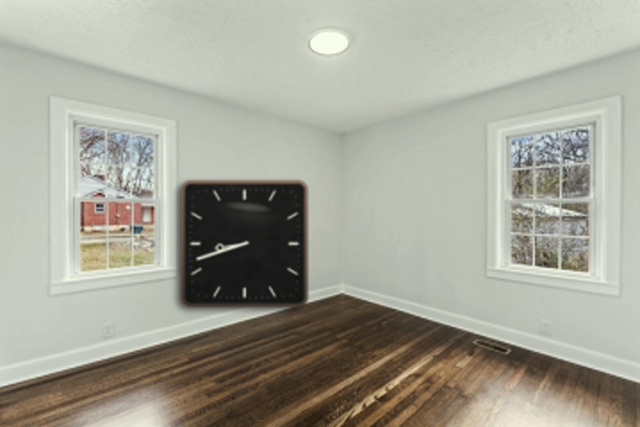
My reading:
**8:42**
